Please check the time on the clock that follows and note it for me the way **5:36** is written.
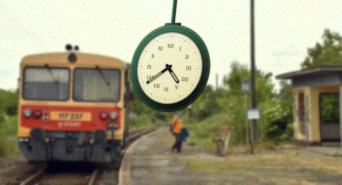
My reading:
**4:39**
